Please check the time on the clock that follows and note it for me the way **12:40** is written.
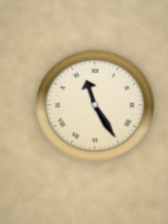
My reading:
**11:25**
